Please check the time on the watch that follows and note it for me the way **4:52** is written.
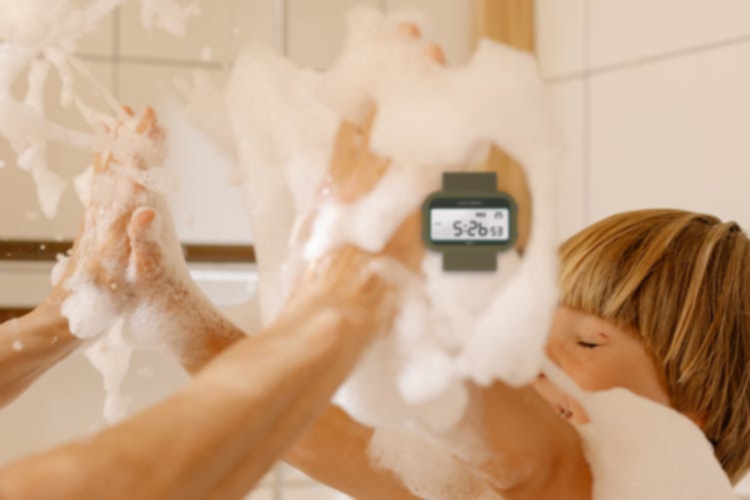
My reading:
**5:26**
